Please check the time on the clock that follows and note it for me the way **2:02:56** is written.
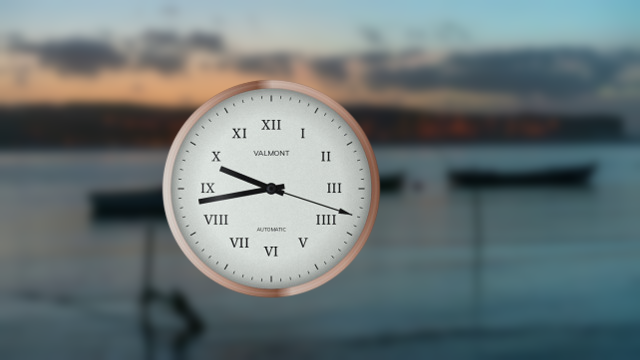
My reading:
**9:43:18**
